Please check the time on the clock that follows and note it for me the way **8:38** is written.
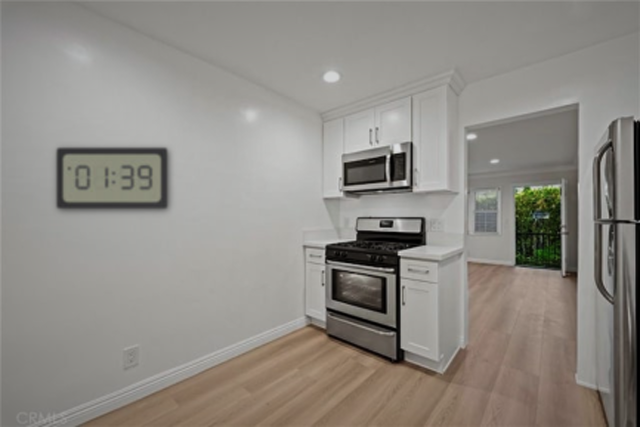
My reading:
**1:39**
